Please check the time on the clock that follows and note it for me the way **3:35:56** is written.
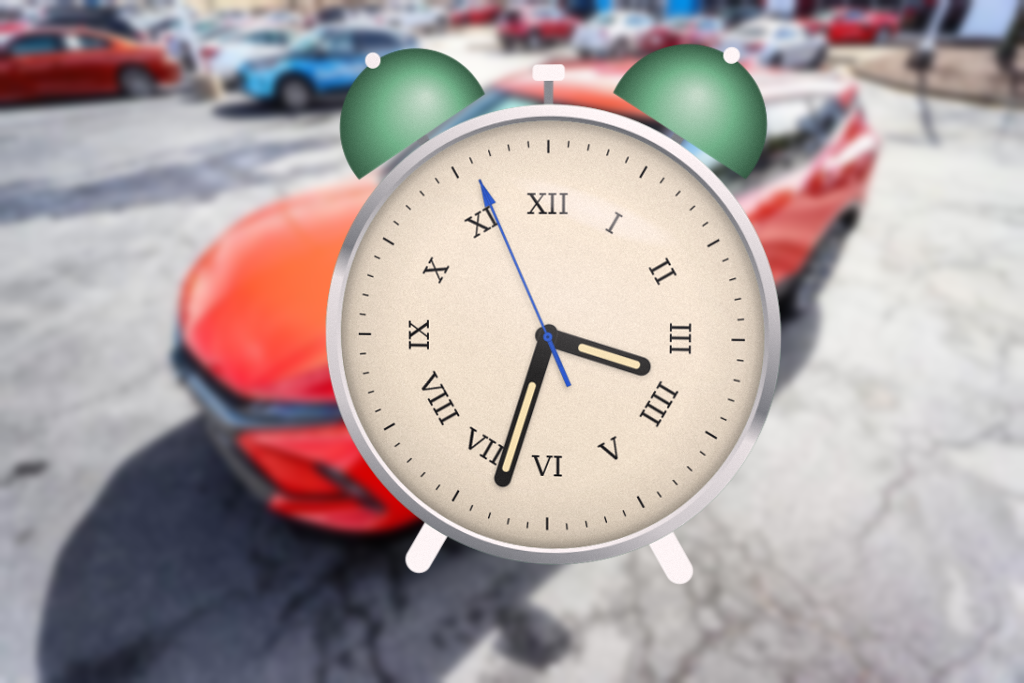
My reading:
**3:32:56**
